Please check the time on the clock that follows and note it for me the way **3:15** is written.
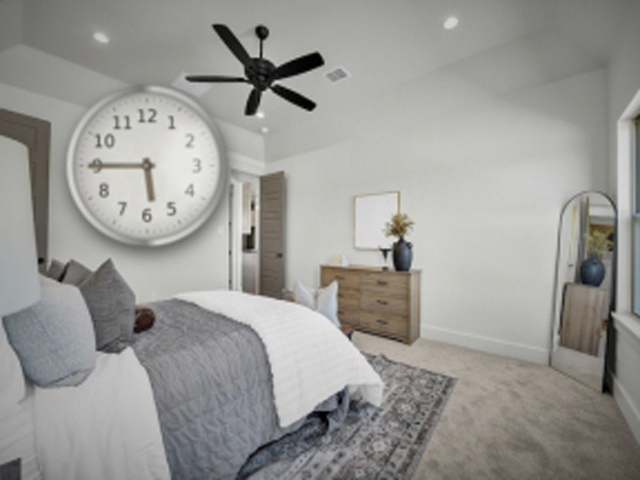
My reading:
**5:45**
